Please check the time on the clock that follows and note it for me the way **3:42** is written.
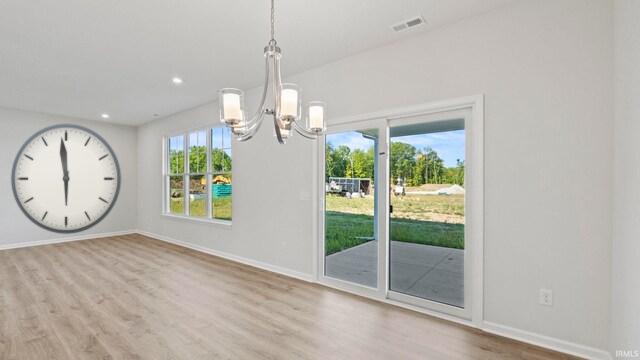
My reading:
**5:59**
